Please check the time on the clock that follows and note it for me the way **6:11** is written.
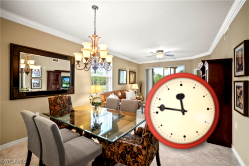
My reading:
**11:47**
